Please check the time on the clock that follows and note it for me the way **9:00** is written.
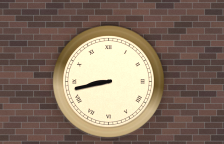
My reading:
**8:43**
